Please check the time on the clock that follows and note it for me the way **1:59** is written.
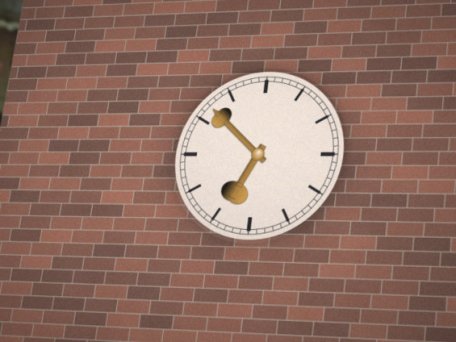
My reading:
**6:52**
